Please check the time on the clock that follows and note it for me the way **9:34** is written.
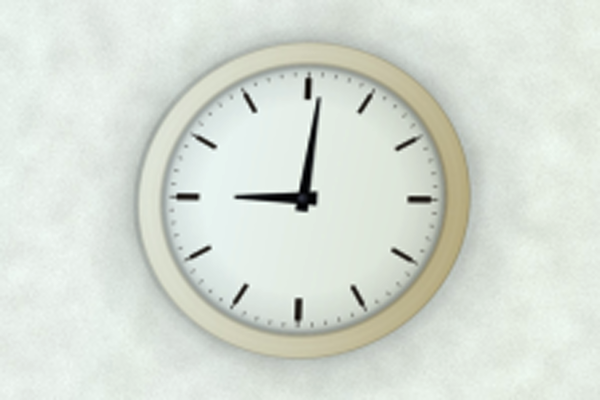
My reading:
**9:01**
